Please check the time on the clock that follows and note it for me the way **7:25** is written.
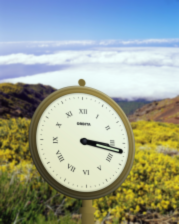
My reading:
**3:17**
